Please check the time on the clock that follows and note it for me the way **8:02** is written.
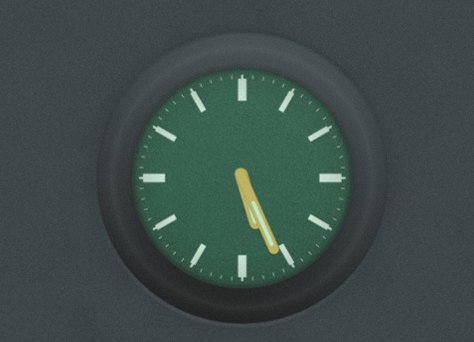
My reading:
**5:26**
